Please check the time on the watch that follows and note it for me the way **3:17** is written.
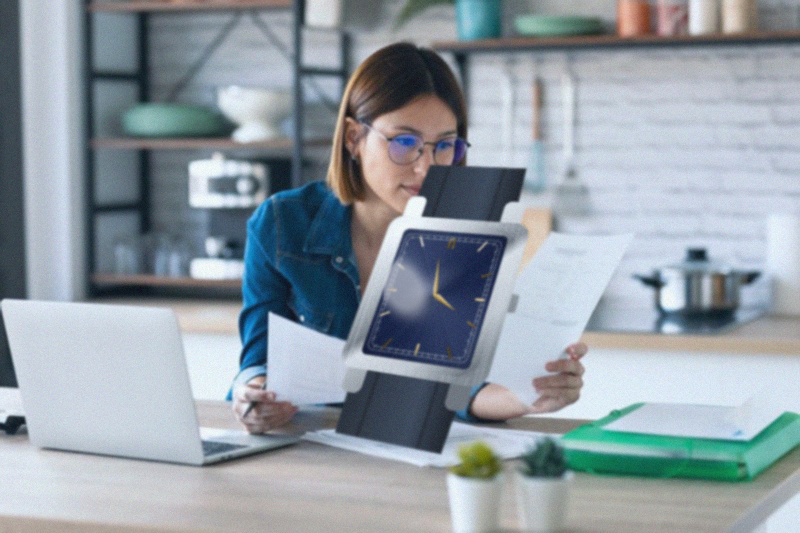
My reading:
**3:58**
